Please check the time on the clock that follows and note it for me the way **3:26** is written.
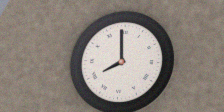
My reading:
**7:59**
